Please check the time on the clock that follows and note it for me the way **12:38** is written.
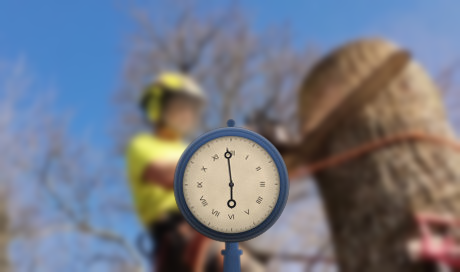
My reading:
**5:59**
